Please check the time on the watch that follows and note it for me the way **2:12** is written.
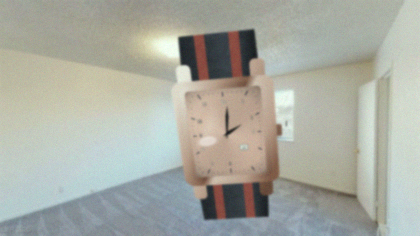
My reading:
**2:01**
